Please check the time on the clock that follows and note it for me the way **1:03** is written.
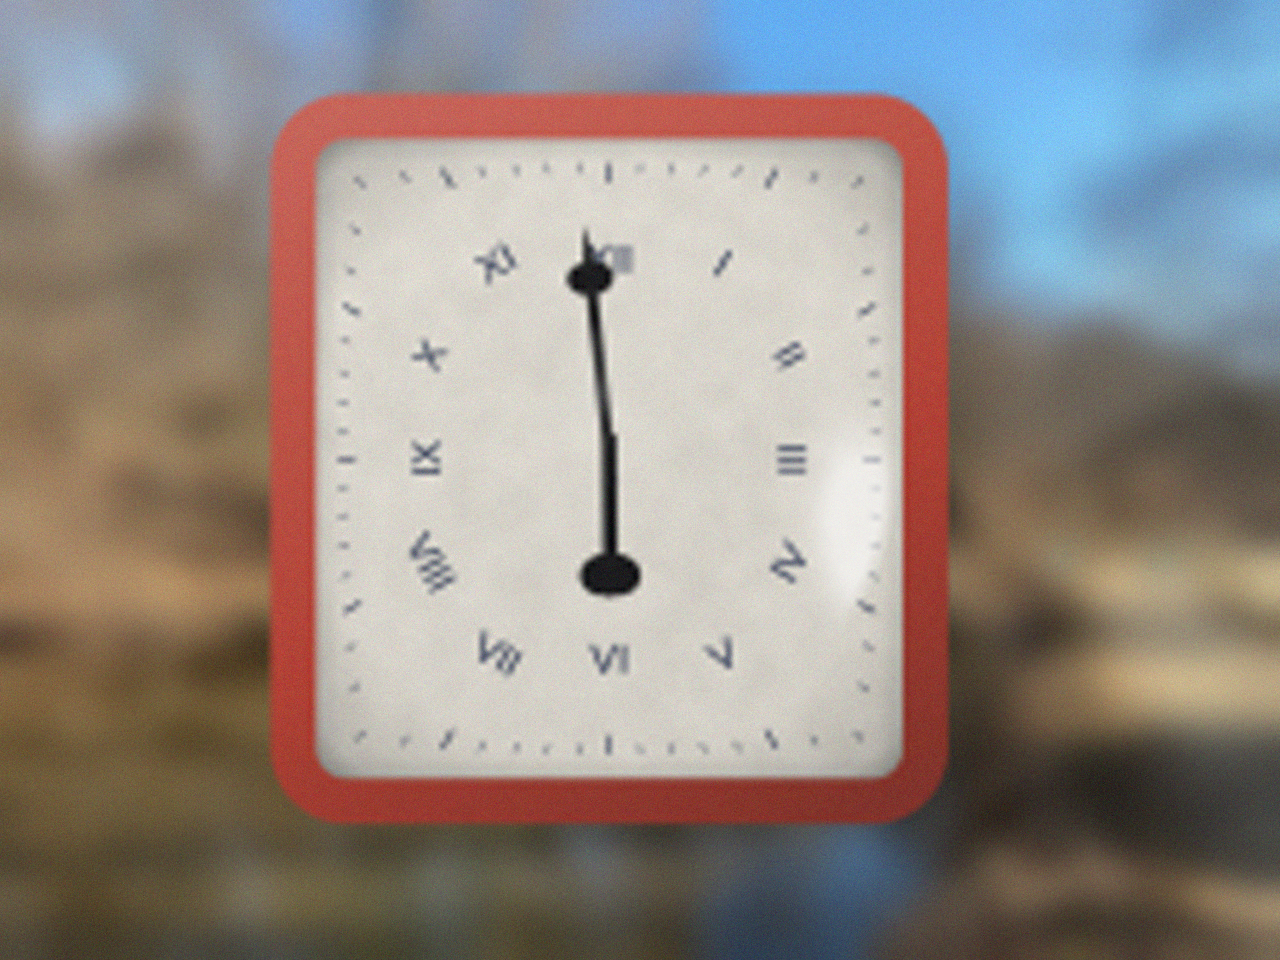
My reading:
**5:59**
